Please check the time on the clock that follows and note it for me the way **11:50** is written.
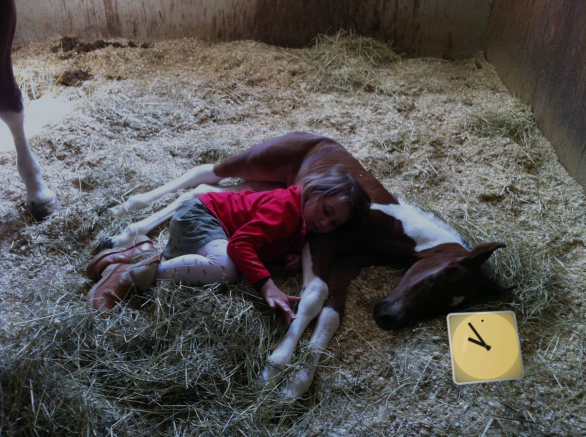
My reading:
**9:55**
